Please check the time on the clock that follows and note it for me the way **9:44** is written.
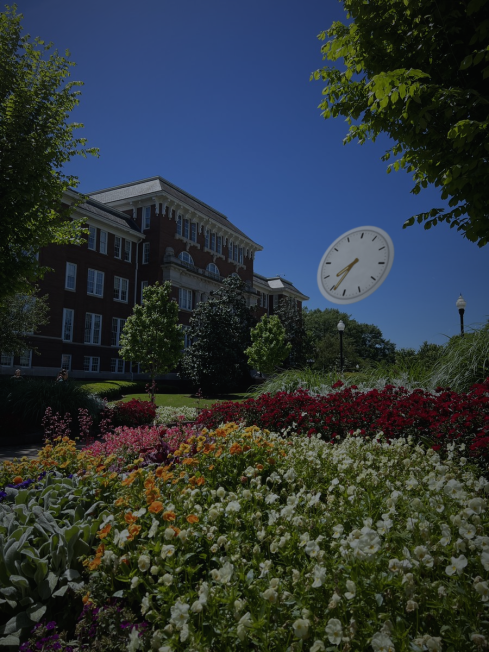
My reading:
**7:34**
